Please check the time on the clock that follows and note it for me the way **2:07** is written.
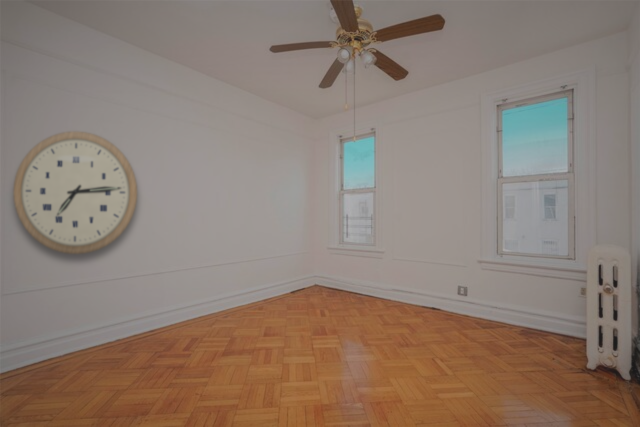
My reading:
**7:14**
